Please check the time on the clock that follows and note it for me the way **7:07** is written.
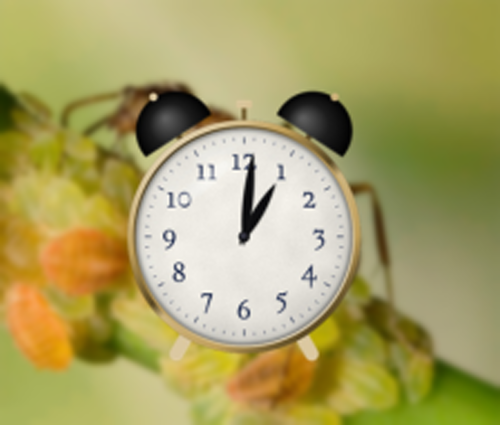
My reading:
**1:01**
